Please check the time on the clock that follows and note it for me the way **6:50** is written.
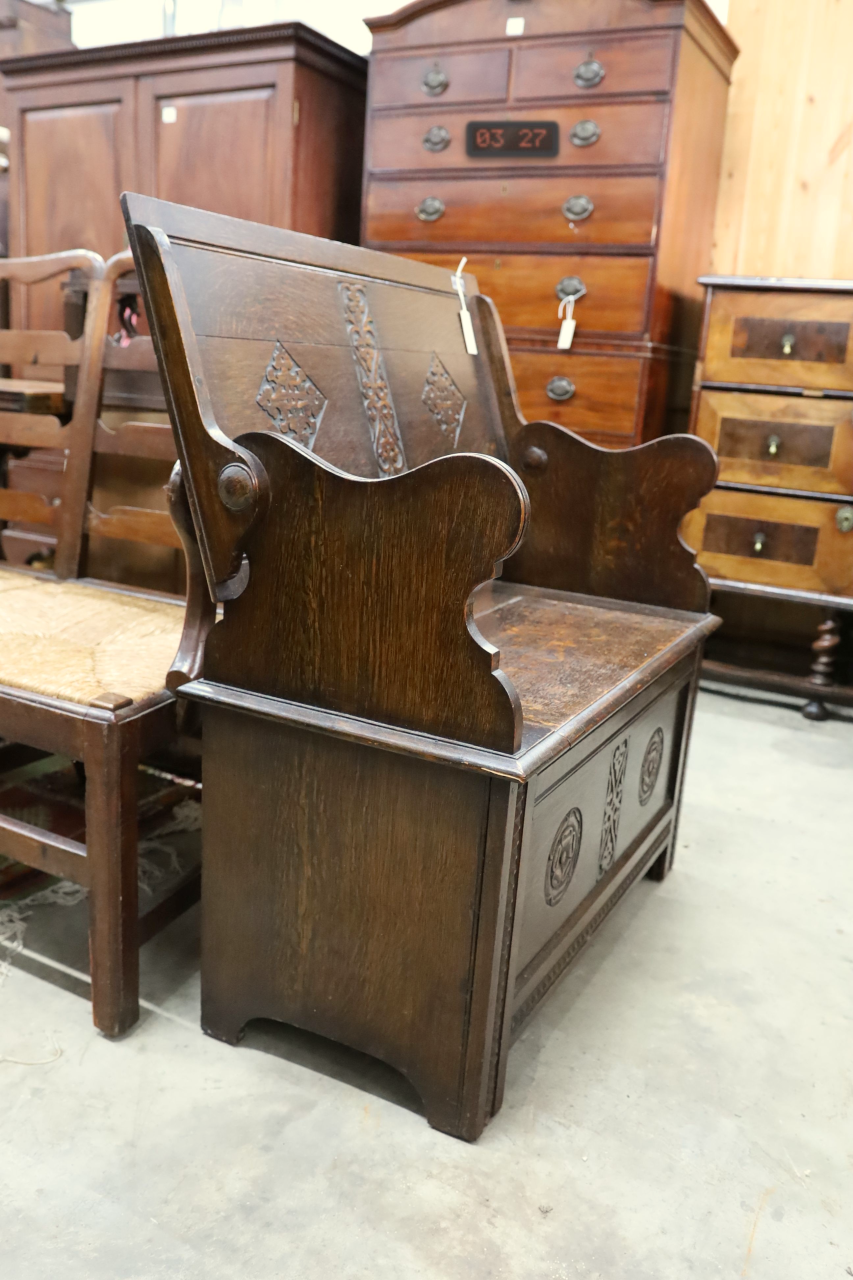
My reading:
**3:27**
